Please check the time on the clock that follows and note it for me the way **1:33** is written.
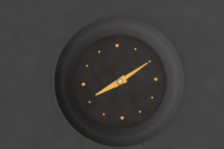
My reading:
**8:10**
